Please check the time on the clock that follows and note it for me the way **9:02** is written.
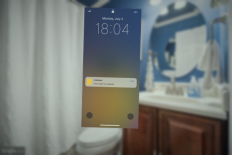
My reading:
**18:04**
